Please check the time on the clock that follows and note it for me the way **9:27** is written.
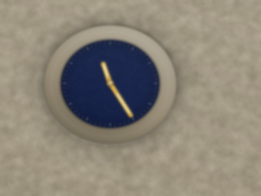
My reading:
**11:25**
